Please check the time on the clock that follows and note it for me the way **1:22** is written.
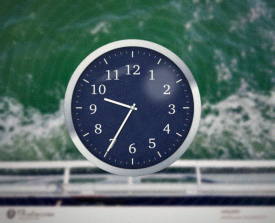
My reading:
**9:35**
